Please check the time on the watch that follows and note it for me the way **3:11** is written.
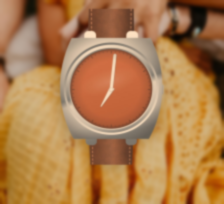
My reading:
**7:01**
